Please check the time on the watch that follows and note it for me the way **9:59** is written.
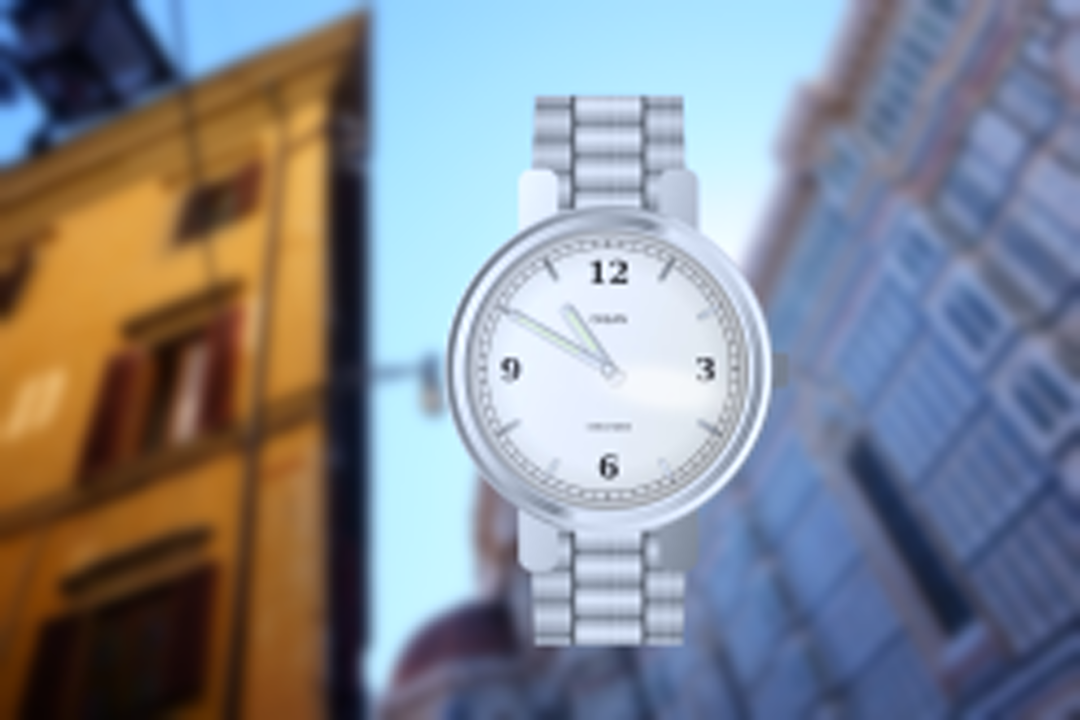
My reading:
**10:50**
